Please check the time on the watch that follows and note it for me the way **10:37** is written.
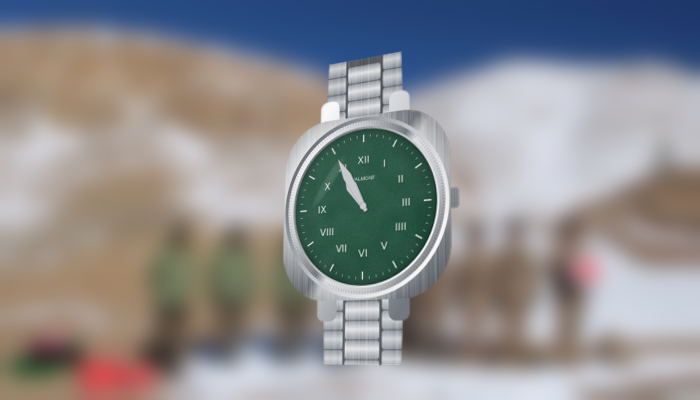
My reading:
**10:55**
